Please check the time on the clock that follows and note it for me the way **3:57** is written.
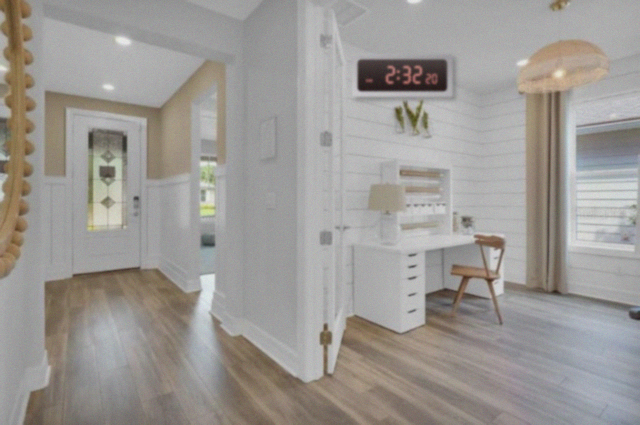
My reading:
**2:32**
